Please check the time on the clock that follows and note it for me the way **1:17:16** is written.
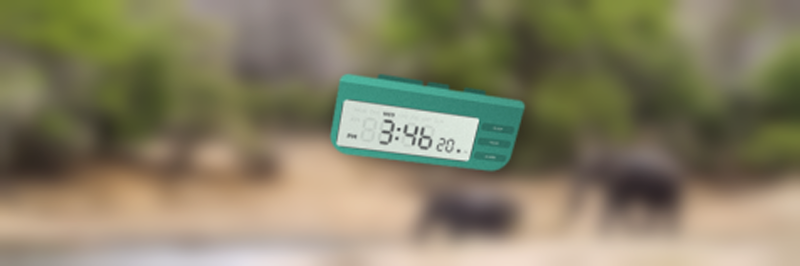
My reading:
**3:46:20**
